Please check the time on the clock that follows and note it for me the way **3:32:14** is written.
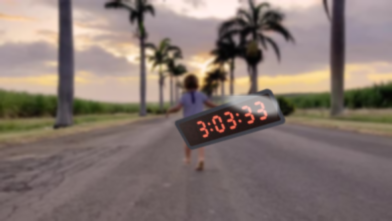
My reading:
**3:03:33**
